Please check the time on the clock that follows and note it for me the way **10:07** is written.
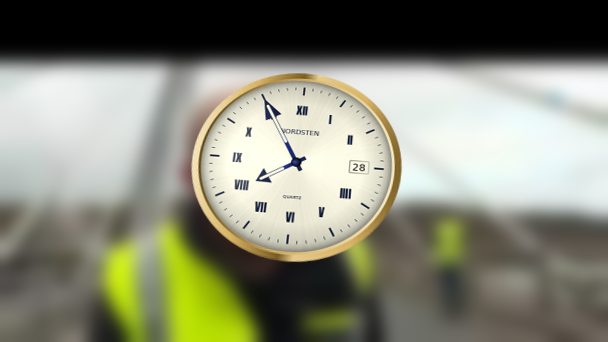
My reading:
**7:55**
